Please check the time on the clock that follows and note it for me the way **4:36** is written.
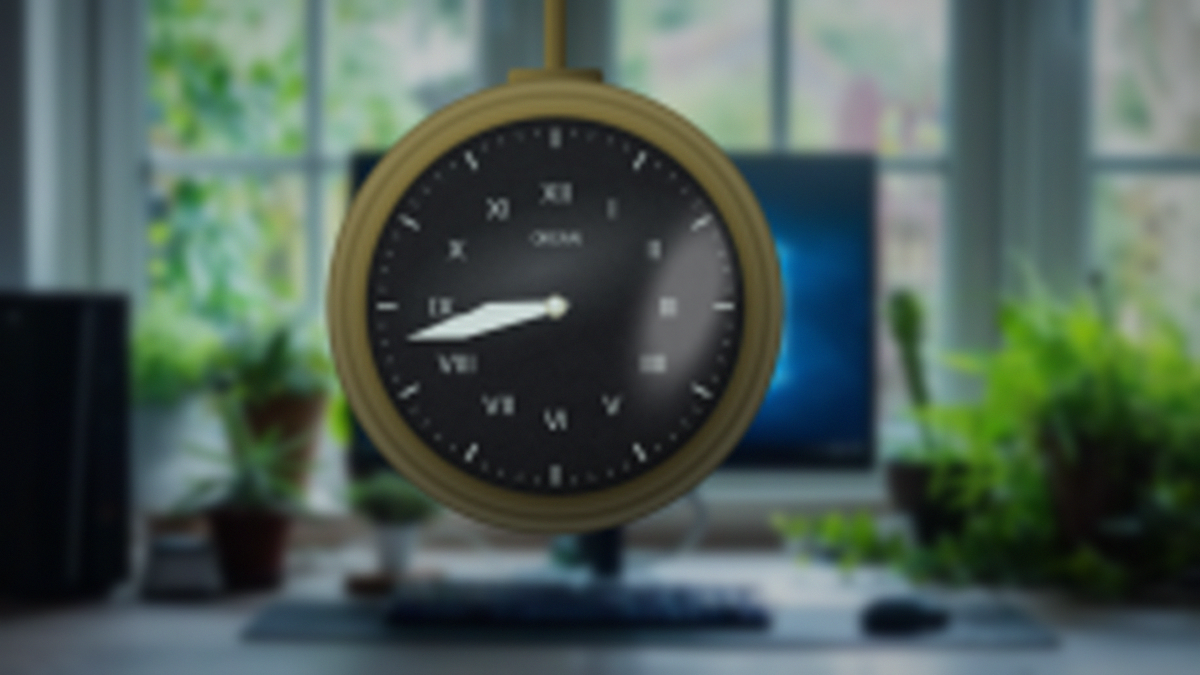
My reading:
**8:43**
